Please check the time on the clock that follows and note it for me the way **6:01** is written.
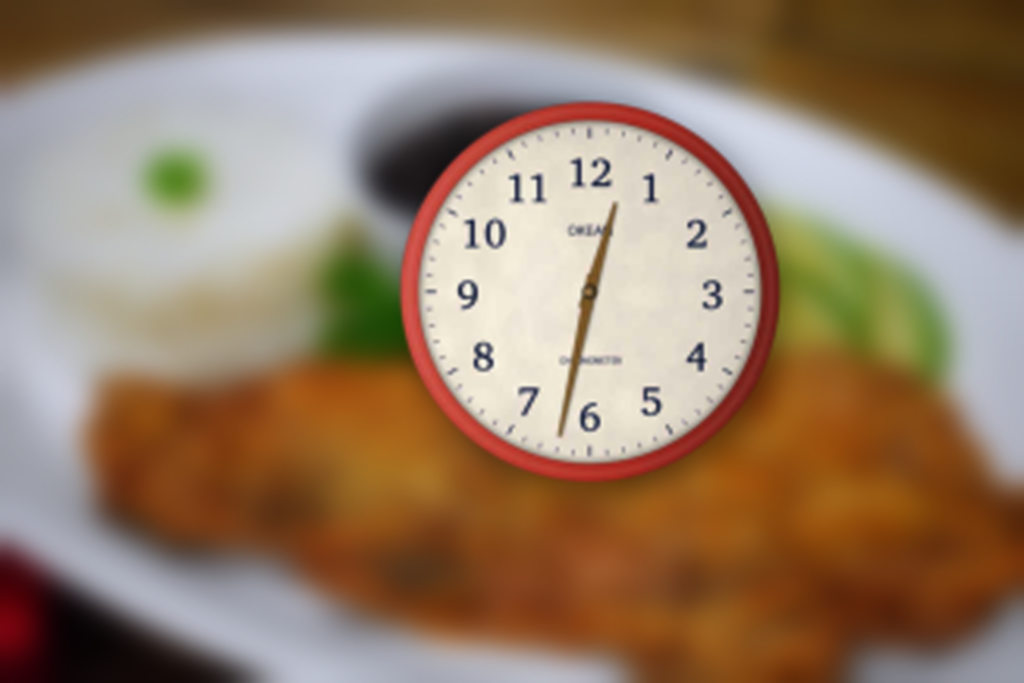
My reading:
**12:32**
